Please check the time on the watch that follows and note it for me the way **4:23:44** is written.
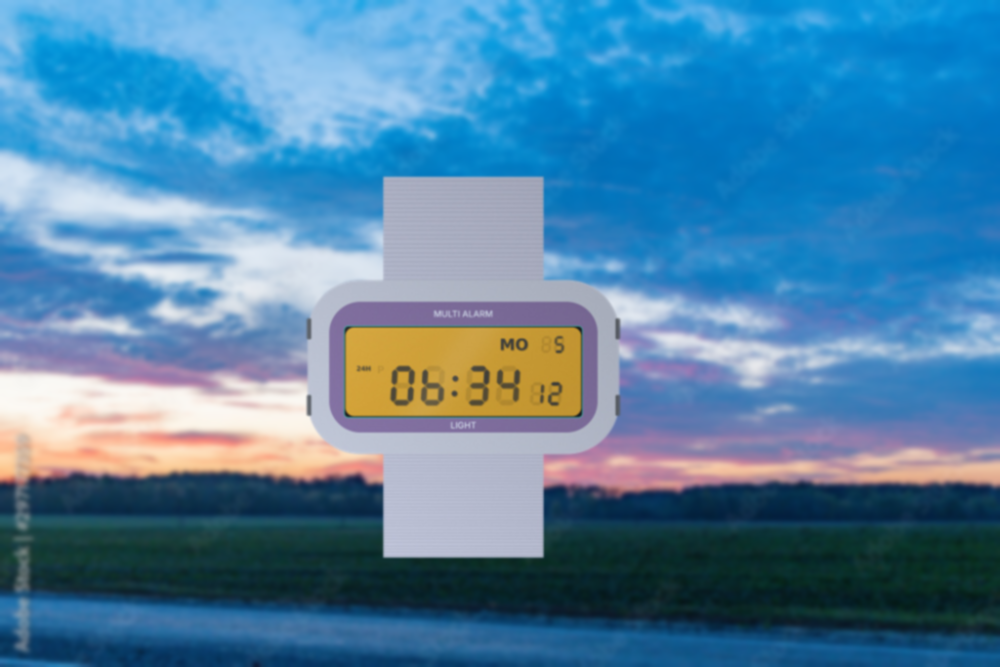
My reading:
**6:34:12**
